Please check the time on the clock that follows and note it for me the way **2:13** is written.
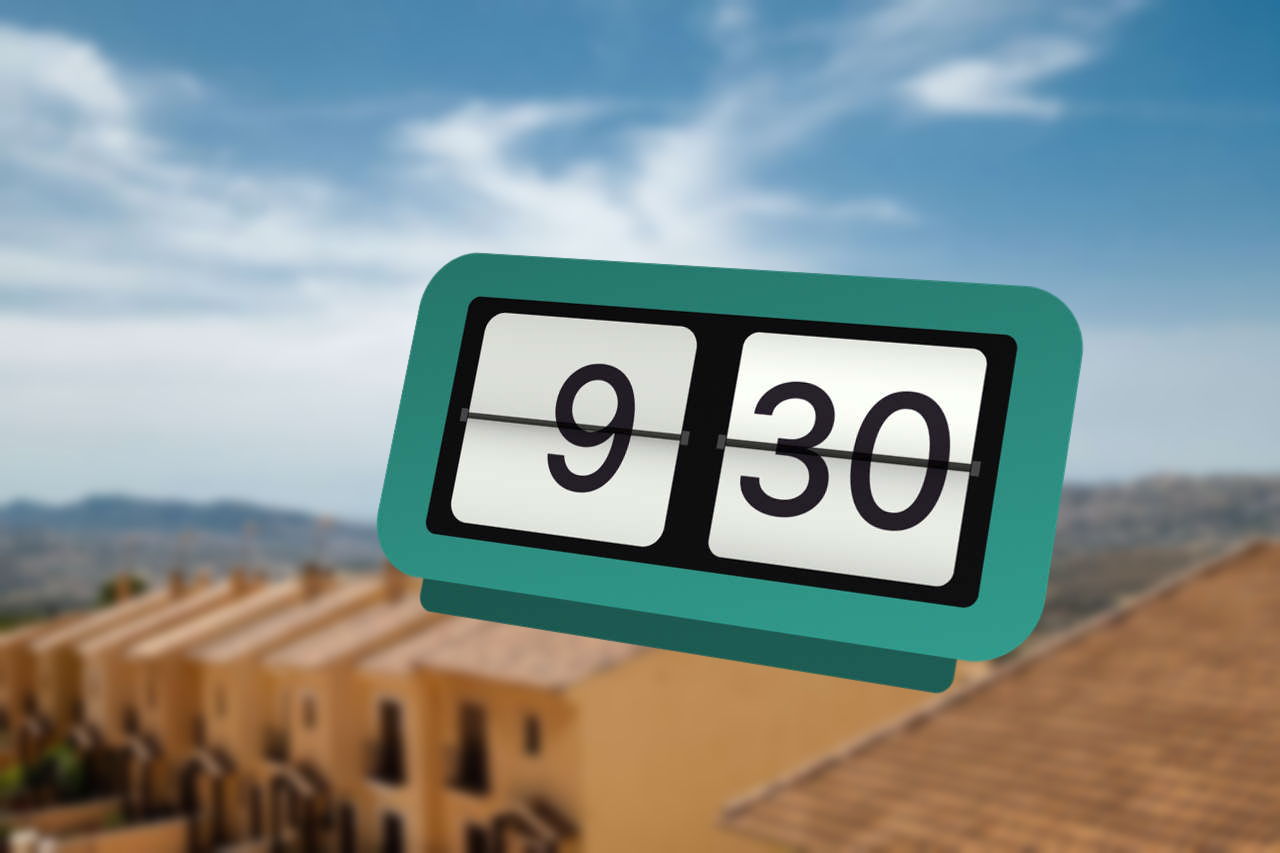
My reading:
**9:30**
